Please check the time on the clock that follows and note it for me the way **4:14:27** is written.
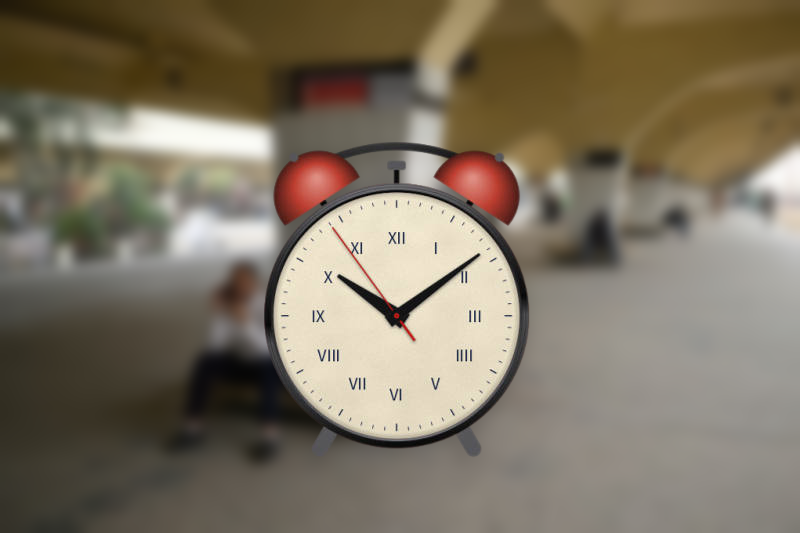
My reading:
**10:08:54**
